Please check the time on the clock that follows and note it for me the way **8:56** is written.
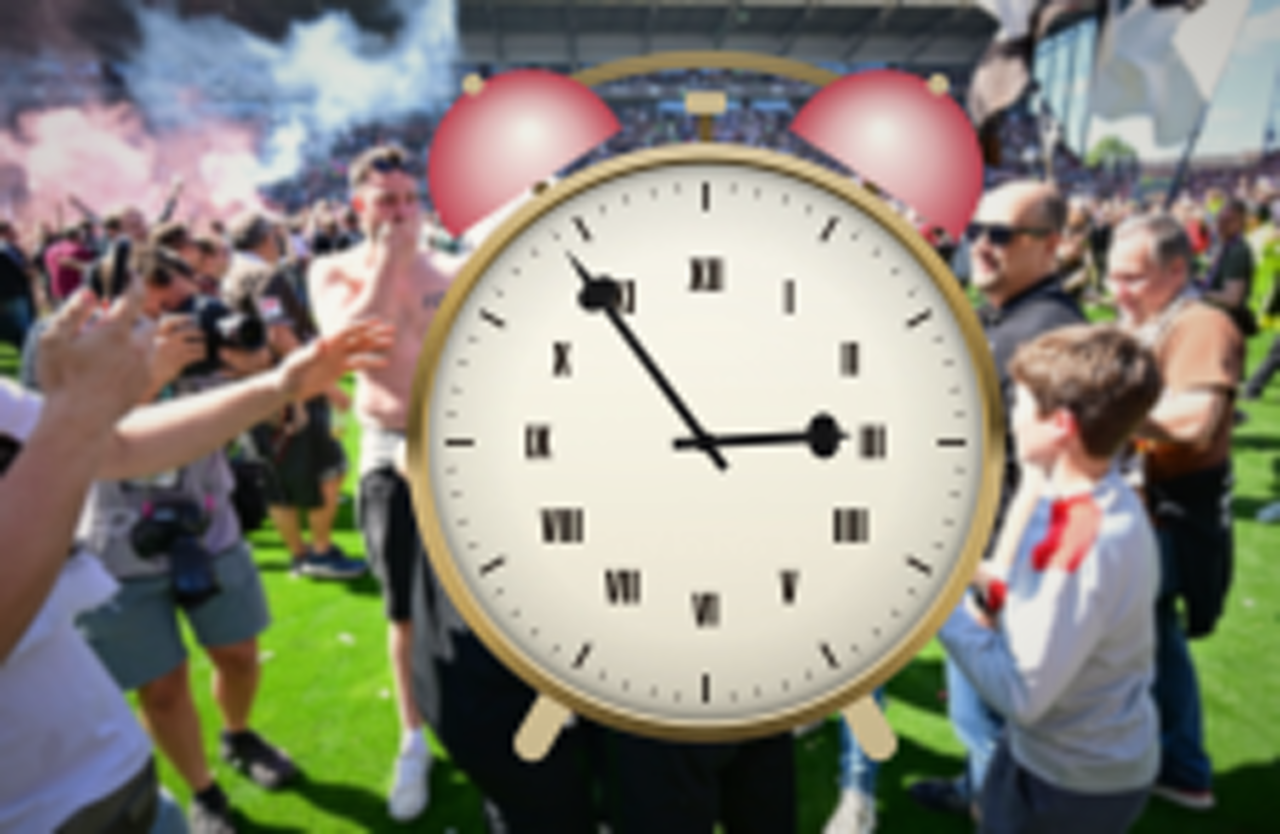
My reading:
**2:54**
